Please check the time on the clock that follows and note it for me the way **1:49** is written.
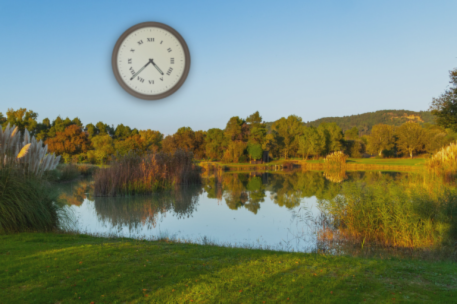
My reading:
**4:38**
